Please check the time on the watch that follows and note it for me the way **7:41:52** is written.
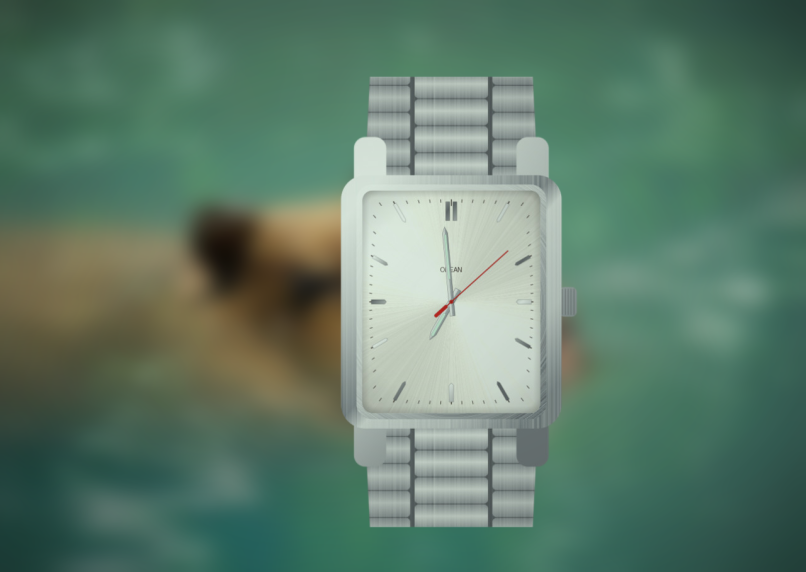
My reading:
**6:59:08**
